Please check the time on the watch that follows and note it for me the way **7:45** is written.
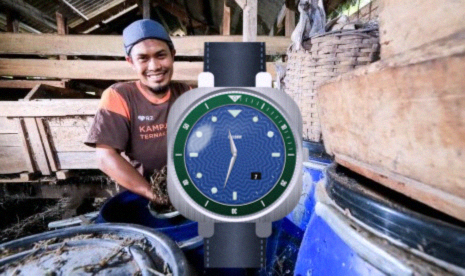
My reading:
**11:33**
